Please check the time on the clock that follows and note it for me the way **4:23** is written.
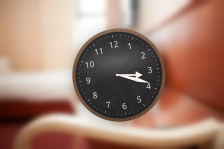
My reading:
**3:19**
